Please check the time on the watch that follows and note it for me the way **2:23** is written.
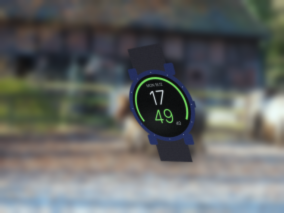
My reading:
**17:49**
